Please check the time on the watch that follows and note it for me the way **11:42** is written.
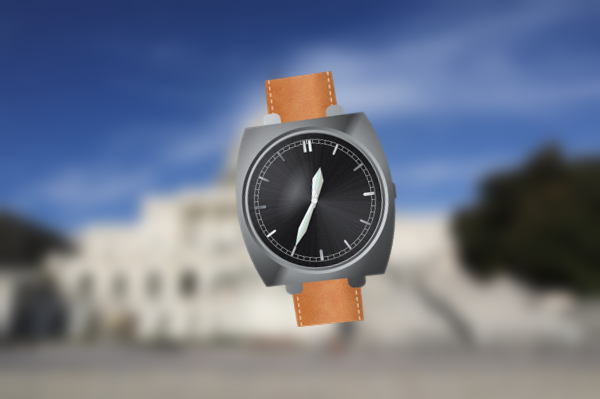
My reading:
**12:35**
